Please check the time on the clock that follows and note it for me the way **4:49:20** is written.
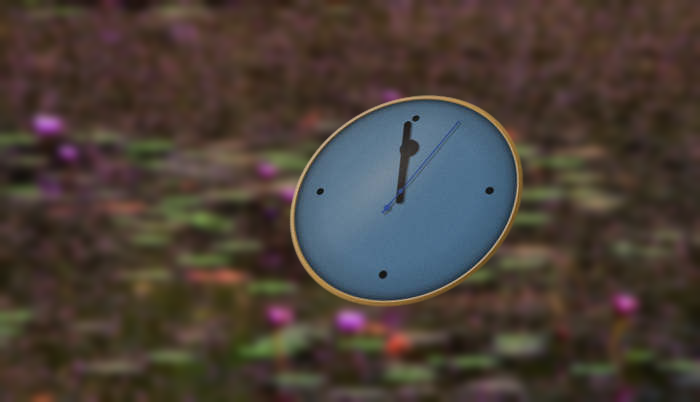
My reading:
**11:59:05**
